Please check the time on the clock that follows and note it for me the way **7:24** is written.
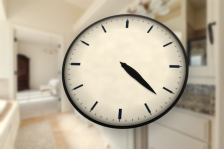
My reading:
**4:22**
